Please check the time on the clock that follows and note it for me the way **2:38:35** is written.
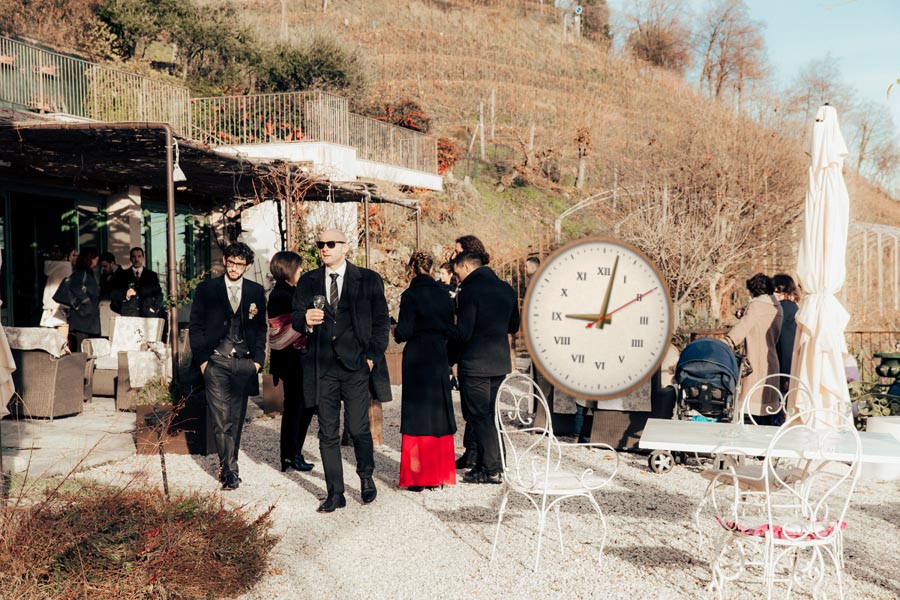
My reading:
**9:02:10**
